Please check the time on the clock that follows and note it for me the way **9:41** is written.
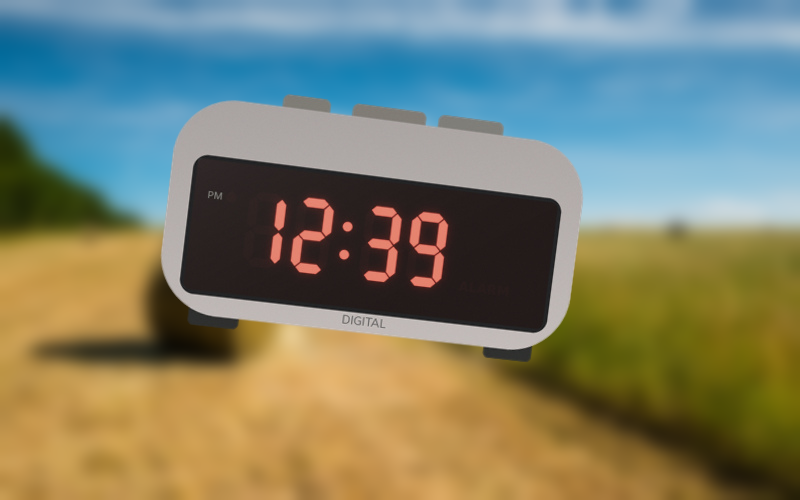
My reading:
**12:39**
